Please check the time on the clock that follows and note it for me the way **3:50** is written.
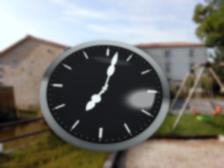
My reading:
**7:02**
